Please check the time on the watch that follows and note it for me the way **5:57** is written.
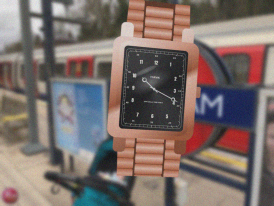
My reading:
**10:19**
